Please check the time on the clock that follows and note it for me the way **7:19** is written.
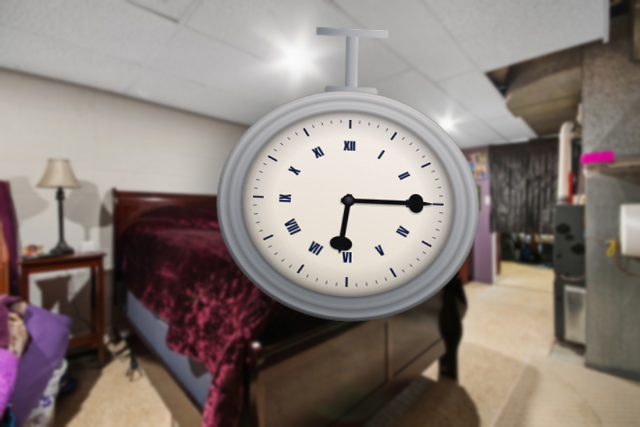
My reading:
**6:15**
